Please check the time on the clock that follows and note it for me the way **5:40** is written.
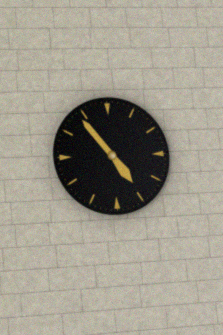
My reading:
**4:54**
